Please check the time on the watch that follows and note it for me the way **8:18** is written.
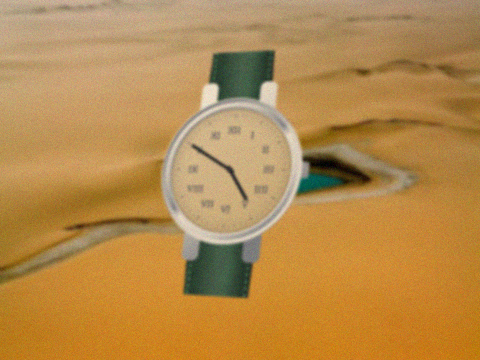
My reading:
**4:50**
